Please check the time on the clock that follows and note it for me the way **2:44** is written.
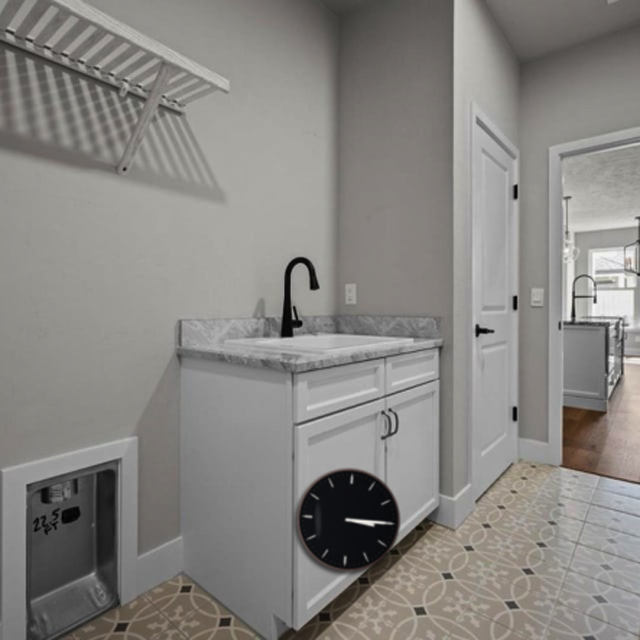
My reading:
**3:15**
